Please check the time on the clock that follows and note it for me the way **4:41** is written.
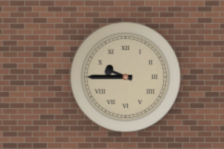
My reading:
**9:45**
